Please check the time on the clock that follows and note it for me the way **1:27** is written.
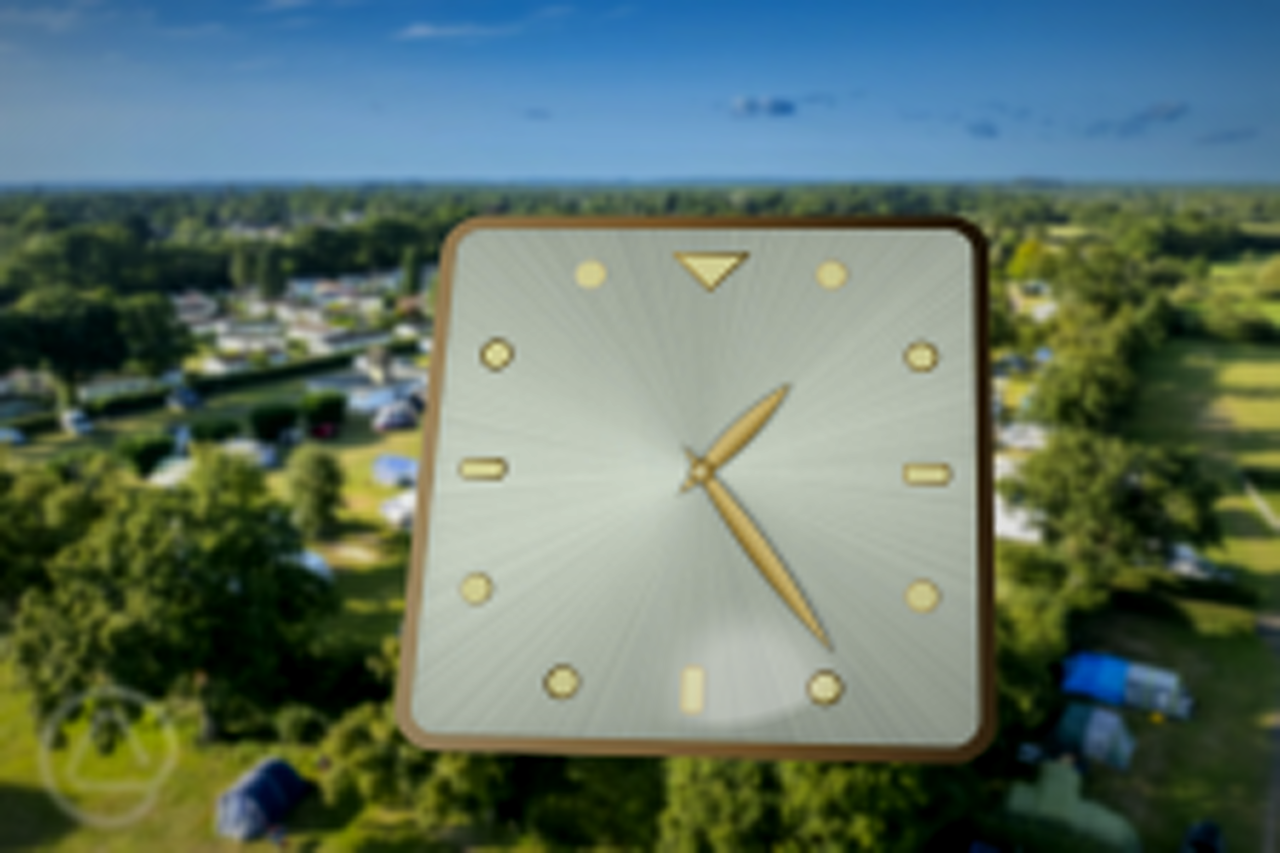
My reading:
**1:24**
